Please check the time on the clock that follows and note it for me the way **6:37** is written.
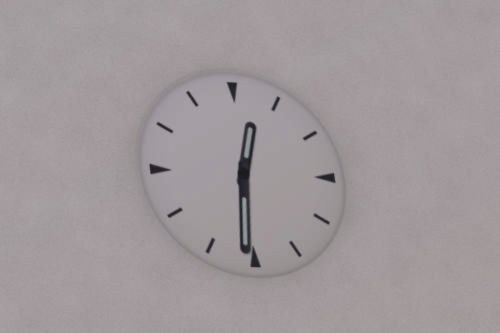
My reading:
**12:31**
